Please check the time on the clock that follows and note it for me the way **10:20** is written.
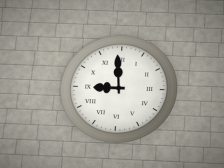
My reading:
**8:59**
